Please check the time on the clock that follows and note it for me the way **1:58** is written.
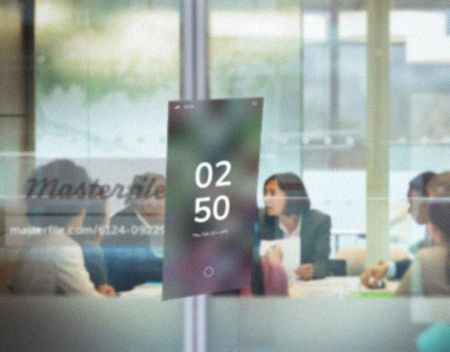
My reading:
**2:50**
